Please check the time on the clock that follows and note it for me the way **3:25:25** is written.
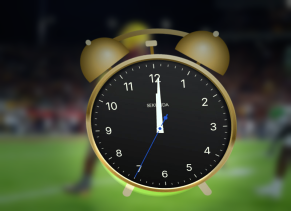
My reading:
**12:00:35**
